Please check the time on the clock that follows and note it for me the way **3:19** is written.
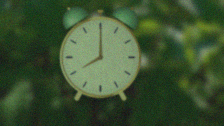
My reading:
**8:00**
